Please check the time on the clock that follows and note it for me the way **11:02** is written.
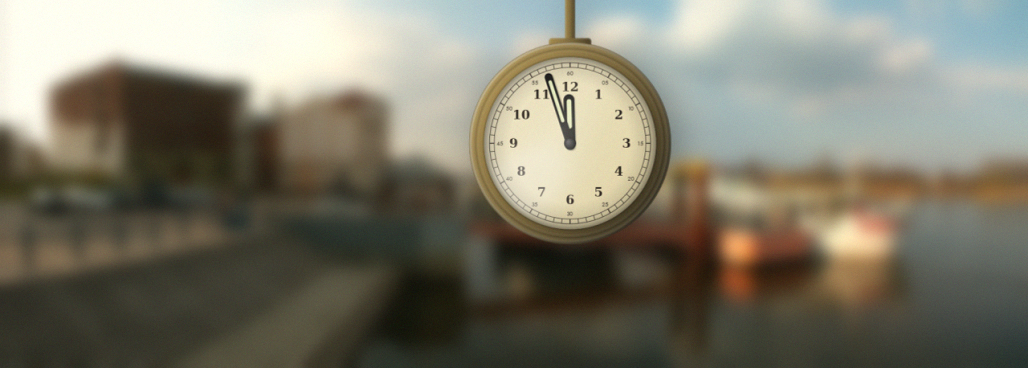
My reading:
**11:57**
